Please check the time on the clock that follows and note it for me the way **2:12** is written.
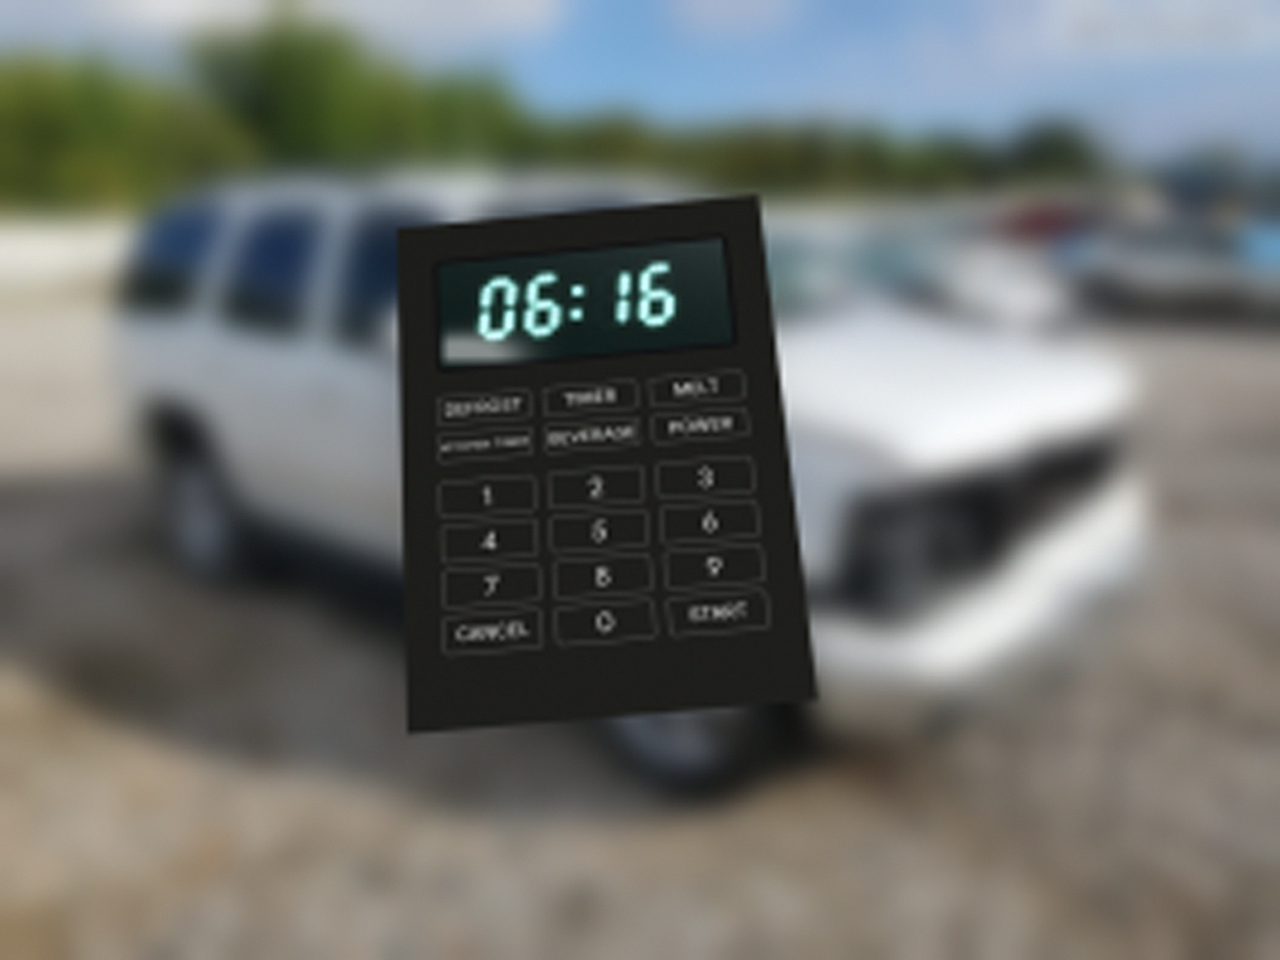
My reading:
**6:16**
